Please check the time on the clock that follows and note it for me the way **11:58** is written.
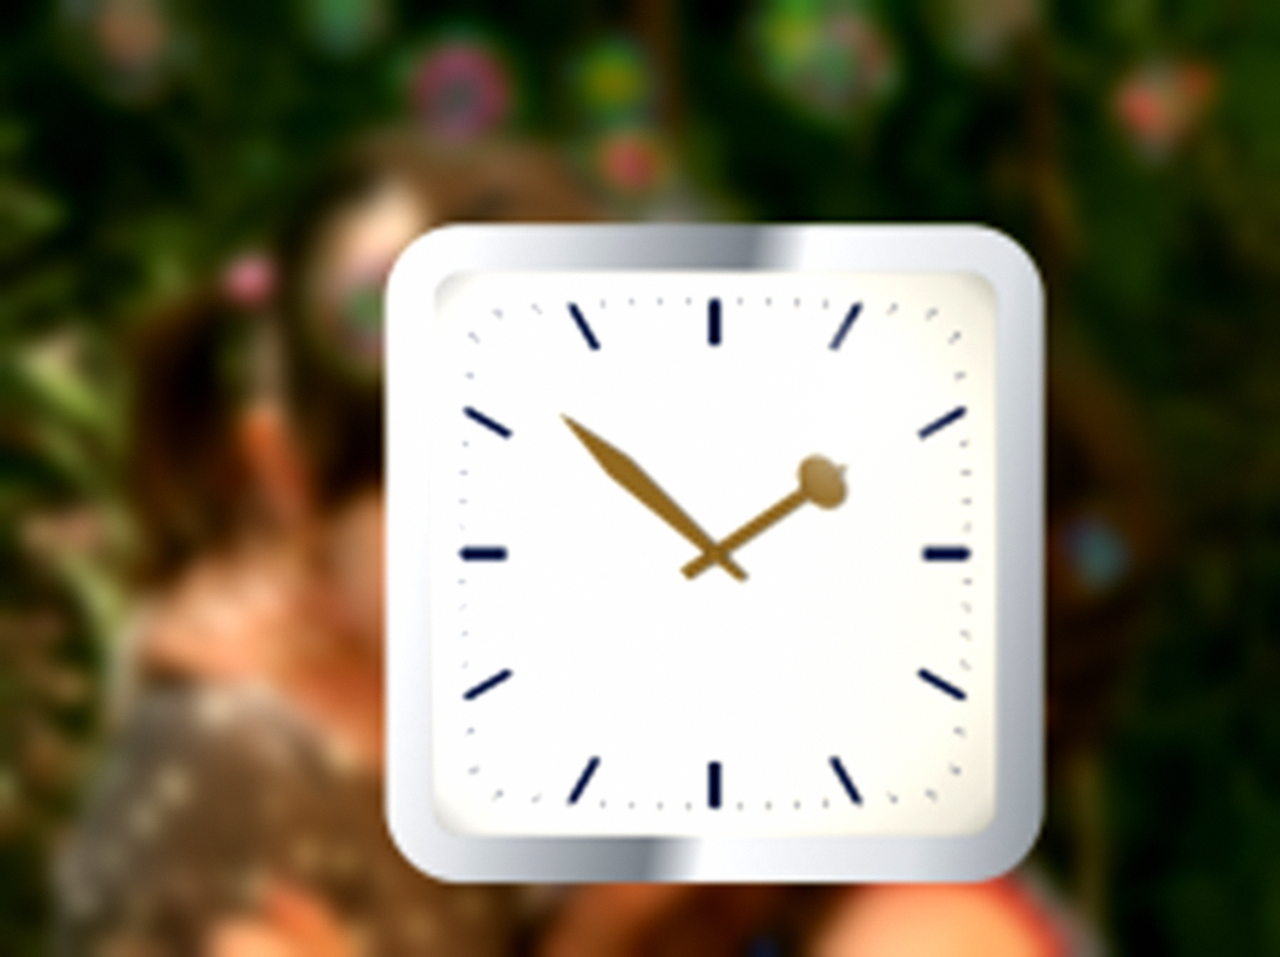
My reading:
**1:52**
